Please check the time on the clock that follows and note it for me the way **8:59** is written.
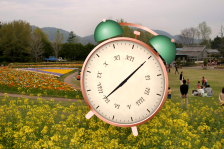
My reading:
**7:05**
